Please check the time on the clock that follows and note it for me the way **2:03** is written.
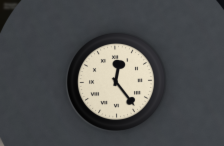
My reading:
**12:24**
